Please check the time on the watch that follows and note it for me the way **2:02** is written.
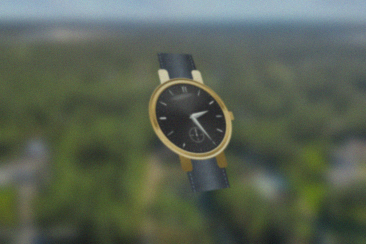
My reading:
**2:25**
